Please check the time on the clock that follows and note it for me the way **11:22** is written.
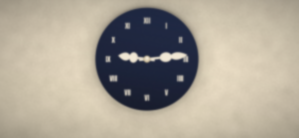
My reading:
**9:14**
